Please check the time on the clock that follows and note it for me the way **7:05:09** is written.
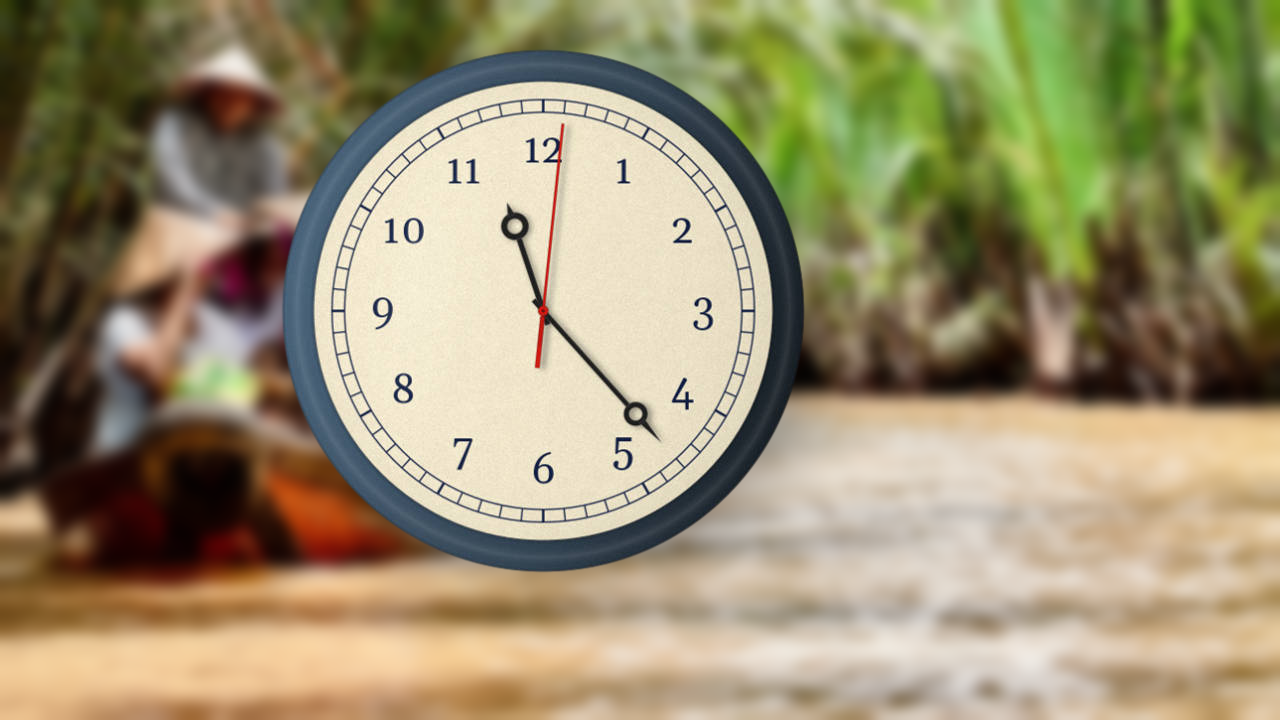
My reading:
**11:23:01**
